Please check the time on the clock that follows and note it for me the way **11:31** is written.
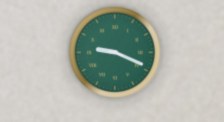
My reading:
**9:19**
